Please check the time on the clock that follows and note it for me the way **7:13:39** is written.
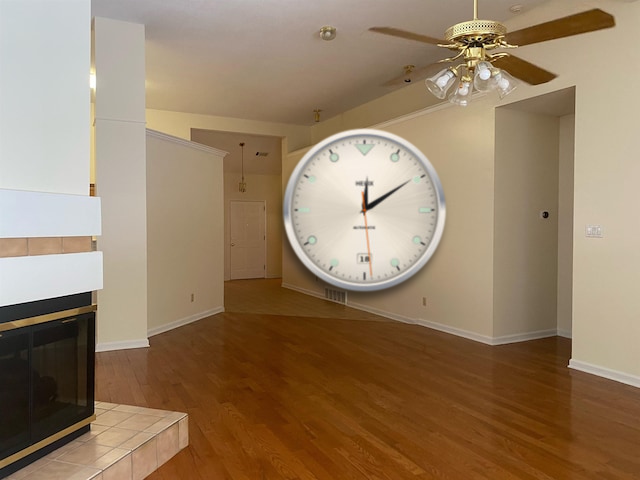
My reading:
**12:09:29**
